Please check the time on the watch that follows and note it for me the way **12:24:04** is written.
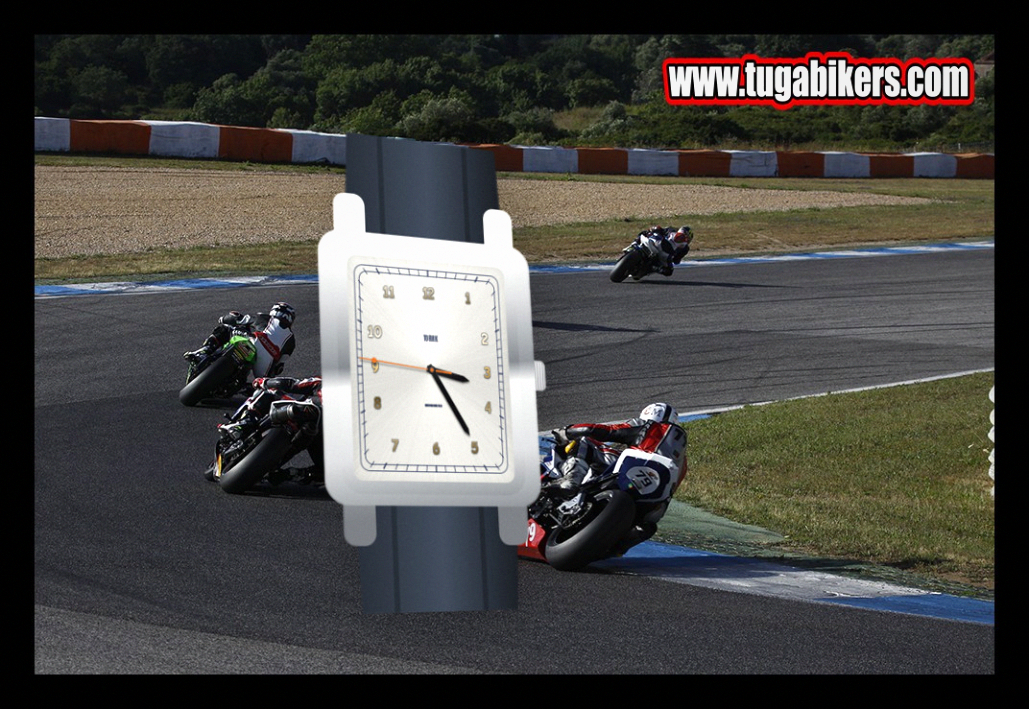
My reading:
**3:24:46**
